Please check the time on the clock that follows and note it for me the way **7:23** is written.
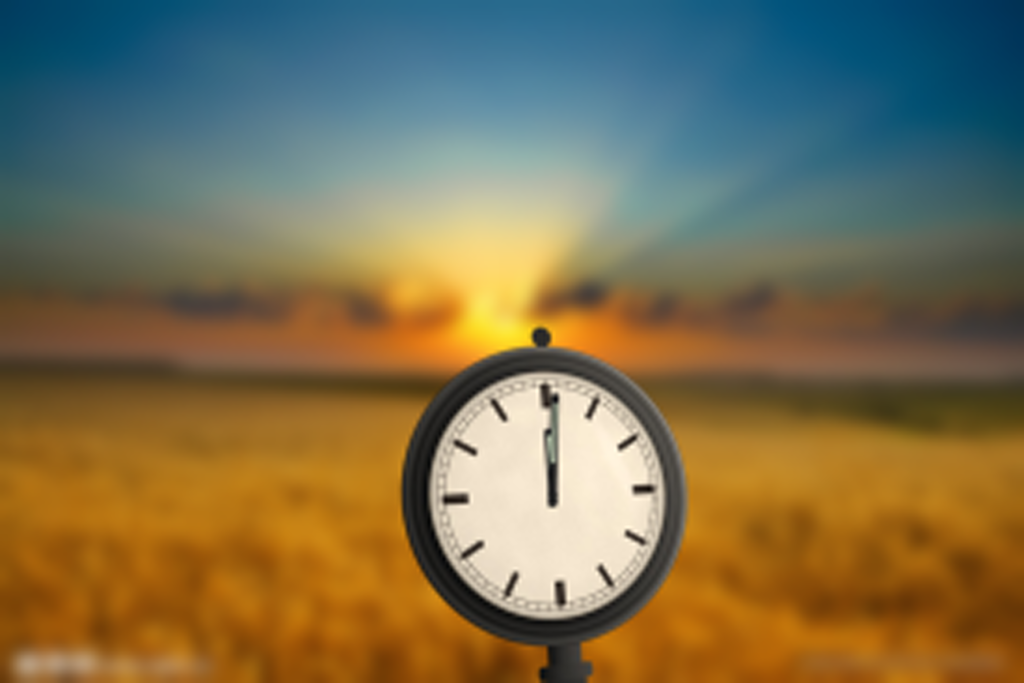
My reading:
**12:01**
